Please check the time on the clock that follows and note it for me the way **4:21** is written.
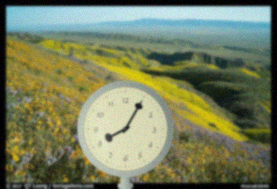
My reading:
**8:05**
